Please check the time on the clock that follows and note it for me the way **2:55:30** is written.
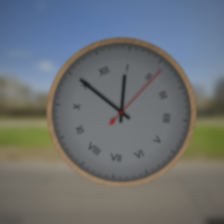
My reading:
**12:55:11**
